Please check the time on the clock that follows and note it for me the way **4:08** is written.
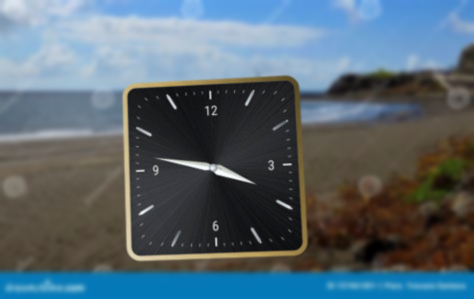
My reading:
**3:47**
